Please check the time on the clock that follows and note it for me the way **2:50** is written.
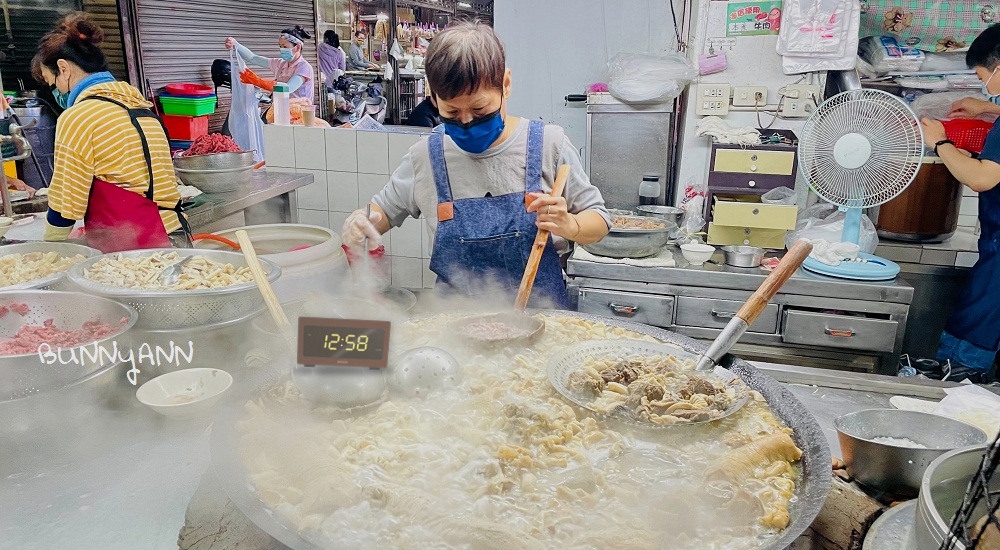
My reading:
**12:58**
